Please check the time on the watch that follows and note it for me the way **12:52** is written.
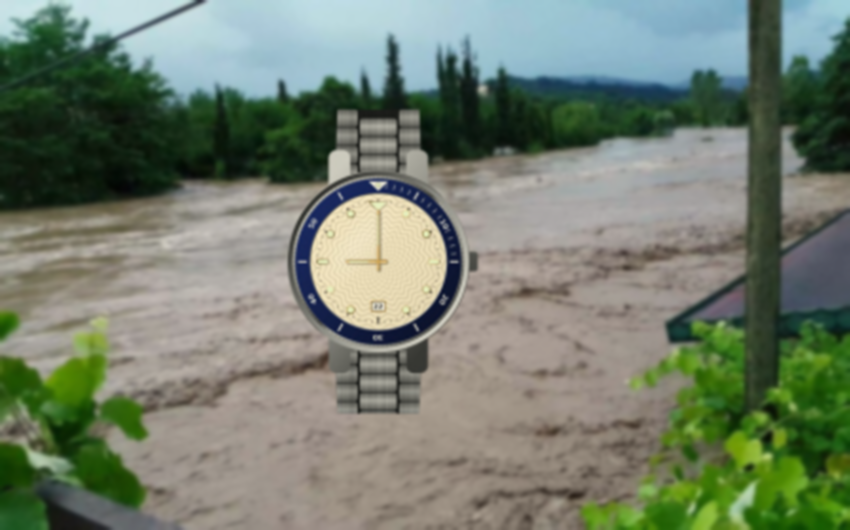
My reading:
**9:00**
